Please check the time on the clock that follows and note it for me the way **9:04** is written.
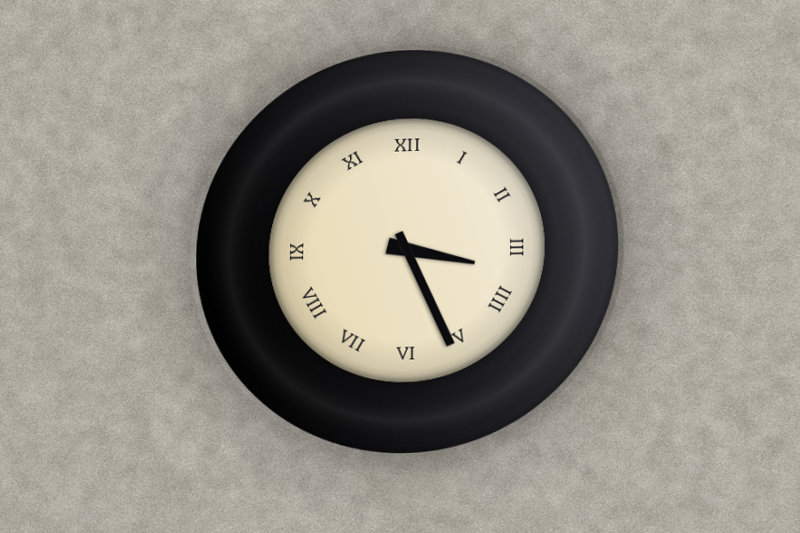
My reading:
**3:26**
